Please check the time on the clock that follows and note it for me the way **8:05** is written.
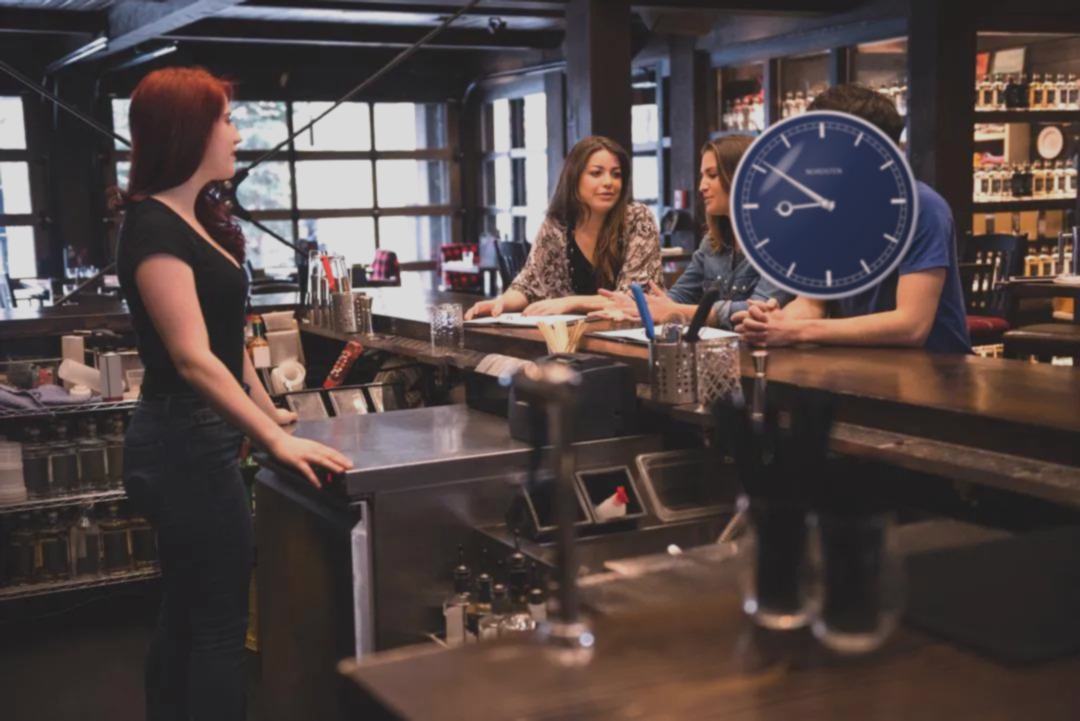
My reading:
**8:51**
